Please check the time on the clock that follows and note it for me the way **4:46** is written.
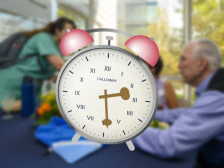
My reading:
**2:29**
